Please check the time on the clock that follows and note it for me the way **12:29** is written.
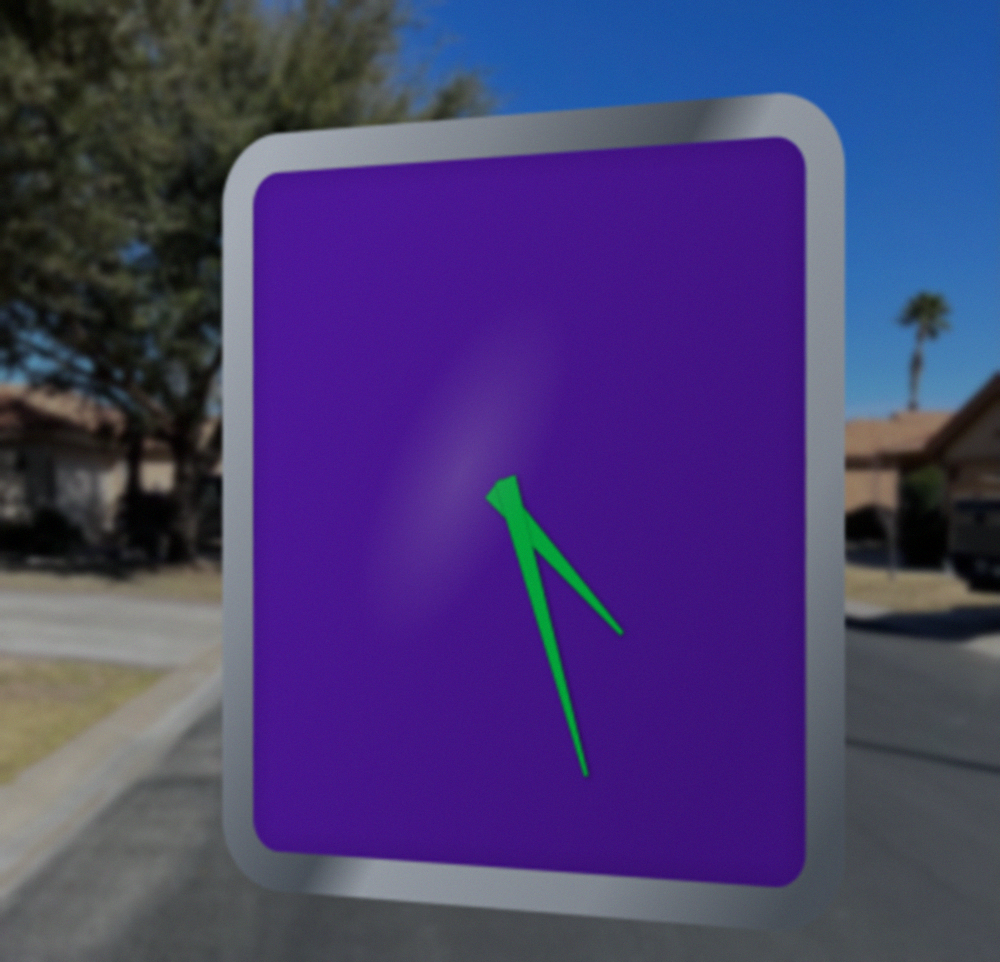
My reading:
**4:27**
